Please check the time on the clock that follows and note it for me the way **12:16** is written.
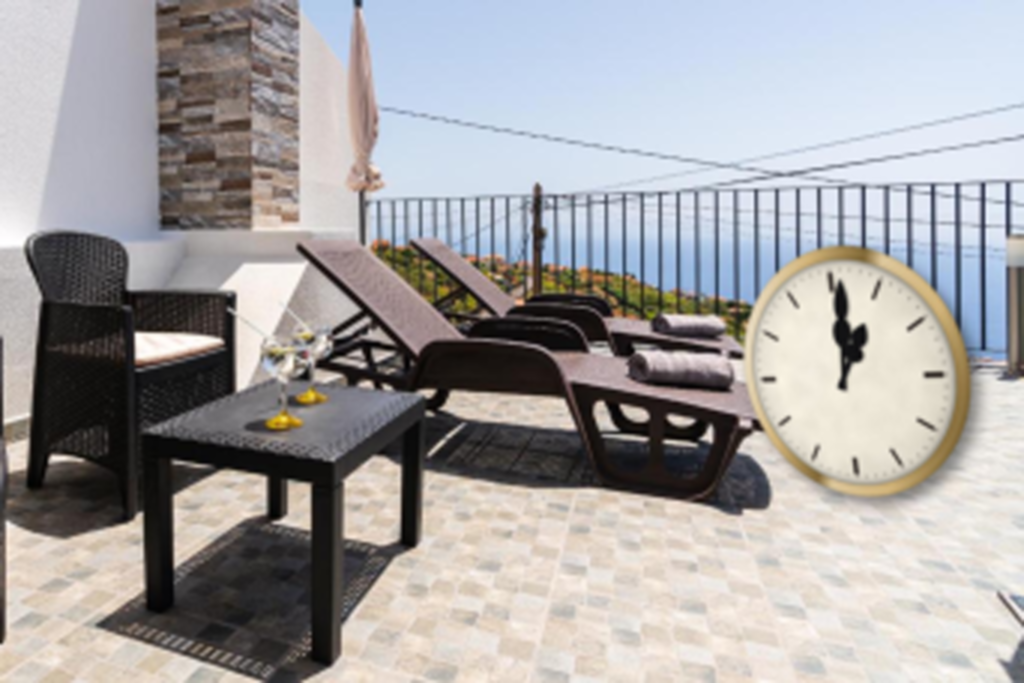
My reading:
**1:01**
